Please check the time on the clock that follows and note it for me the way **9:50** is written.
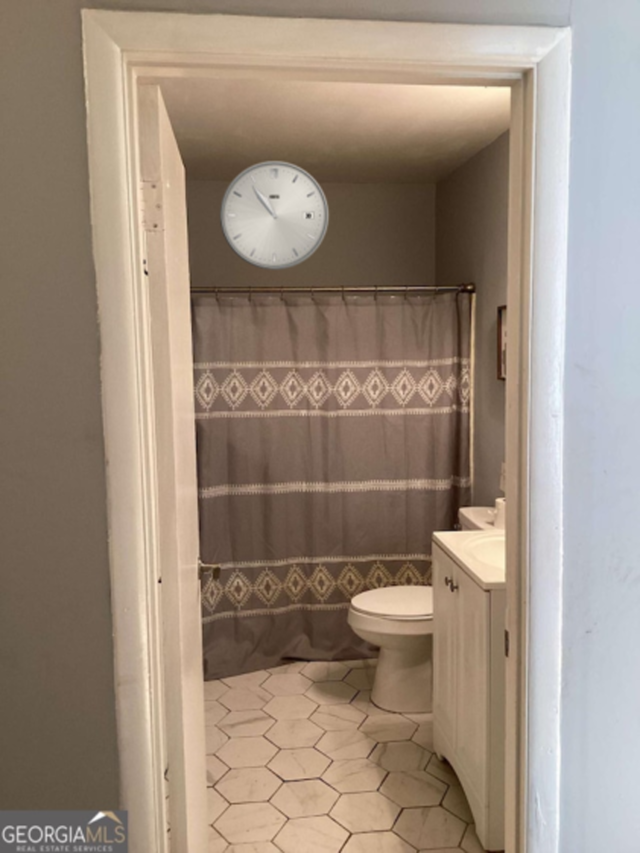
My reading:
**10:54**
